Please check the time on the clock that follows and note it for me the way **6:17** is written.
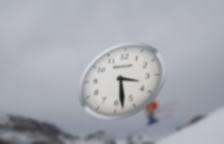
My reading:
**3:28**
